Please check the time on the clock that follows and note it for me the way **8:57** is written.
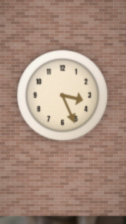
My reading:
**3:26**
